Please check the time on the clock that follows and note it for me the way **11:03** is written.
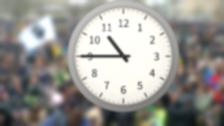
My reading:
**10:45**
